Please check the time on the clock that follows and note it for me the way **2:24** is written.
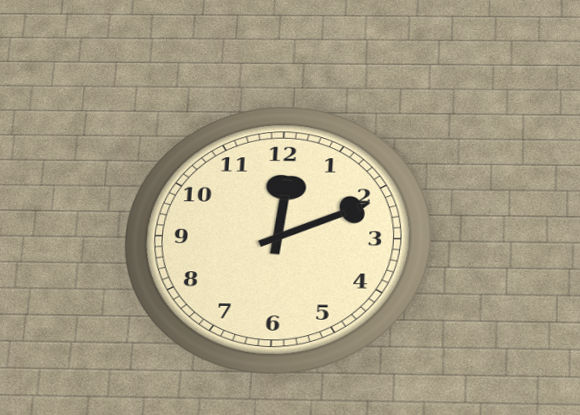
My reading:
**12:11**
